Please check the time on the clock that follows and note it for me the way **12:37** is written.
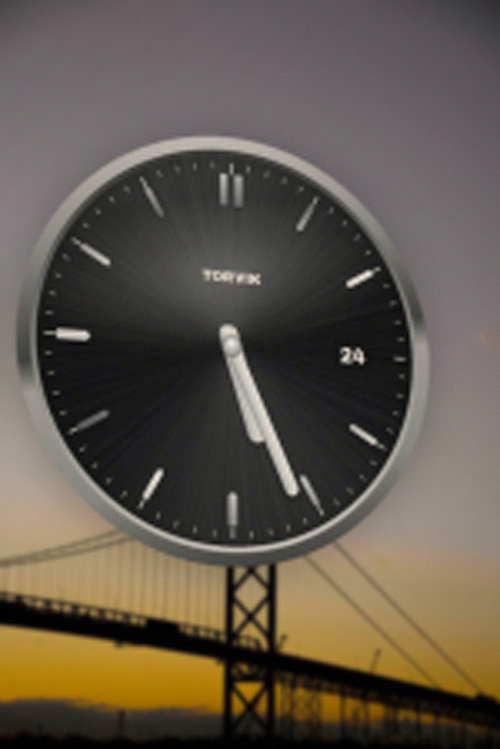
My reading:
**5:26**
